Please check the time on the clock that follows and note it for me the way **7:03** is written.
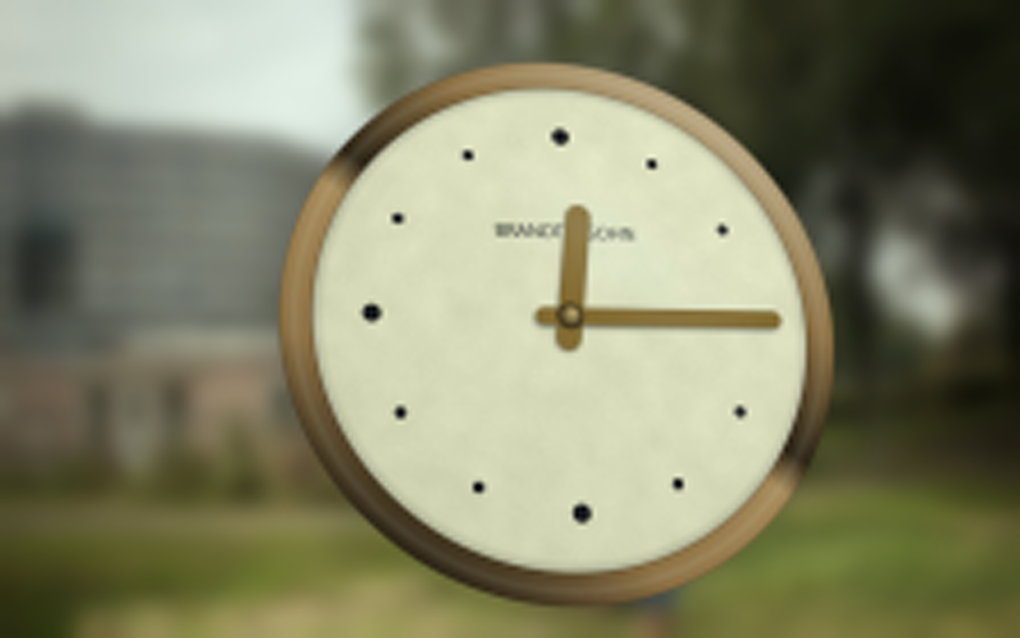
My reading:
**12:15**
